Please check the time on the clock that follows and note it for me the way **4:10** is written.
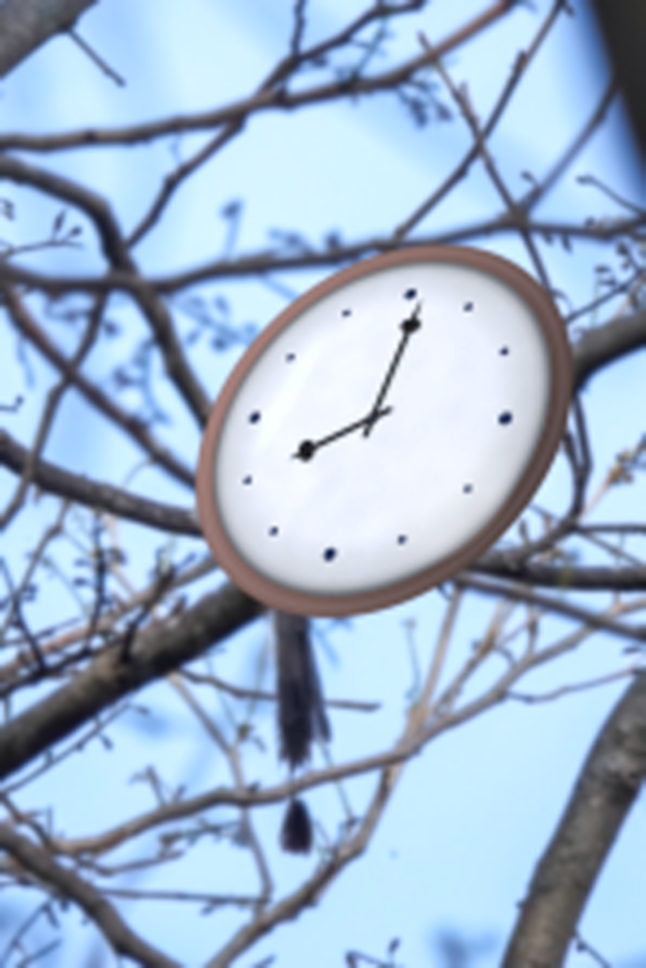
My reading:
**8:01**
